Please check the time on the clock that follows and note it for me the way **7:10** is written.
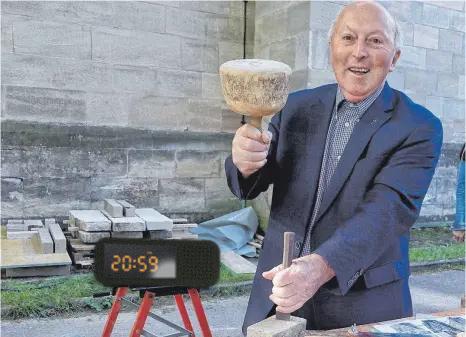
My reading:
**20:59**
